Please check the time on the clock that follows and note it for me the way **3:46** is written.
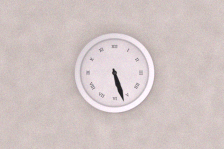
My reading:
**5:27**
